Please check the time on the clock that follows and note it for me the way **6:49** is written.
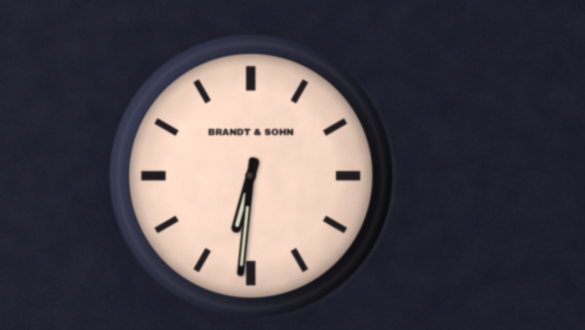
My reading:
**6:31**
